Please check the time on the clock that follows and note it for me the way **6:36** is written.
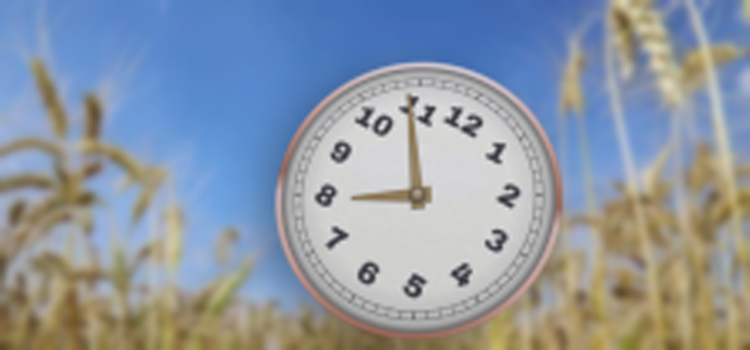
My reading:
**7:54**
